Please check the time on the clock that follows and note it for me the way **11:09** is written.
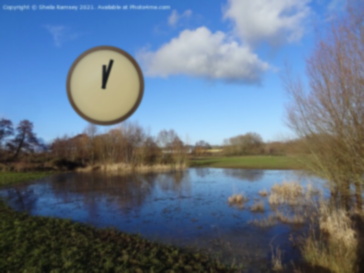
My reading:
**12:03**
